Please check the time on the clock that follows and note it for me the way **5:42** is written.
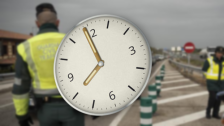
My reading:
**7:59**
